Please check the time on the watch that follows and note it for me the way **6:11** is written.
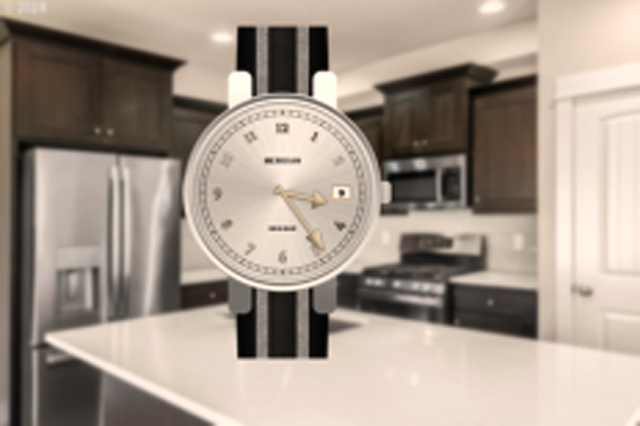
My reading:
**3:24**
